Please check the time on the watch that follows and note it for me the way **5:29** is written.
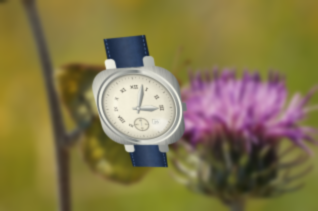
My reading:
**3:03**
